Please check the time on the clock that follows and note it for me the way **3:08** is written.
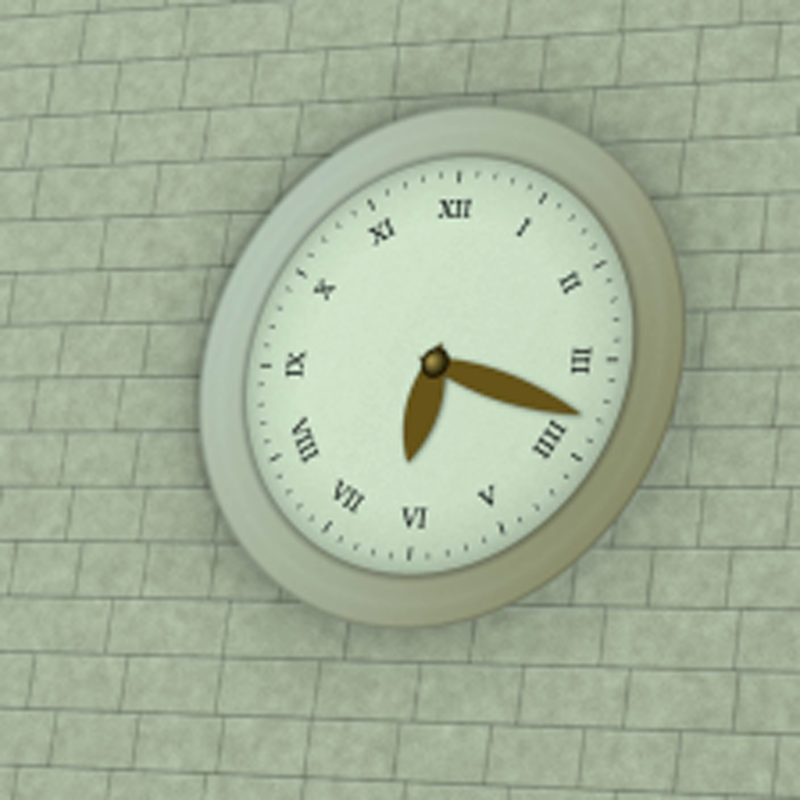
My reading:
**6:18**
